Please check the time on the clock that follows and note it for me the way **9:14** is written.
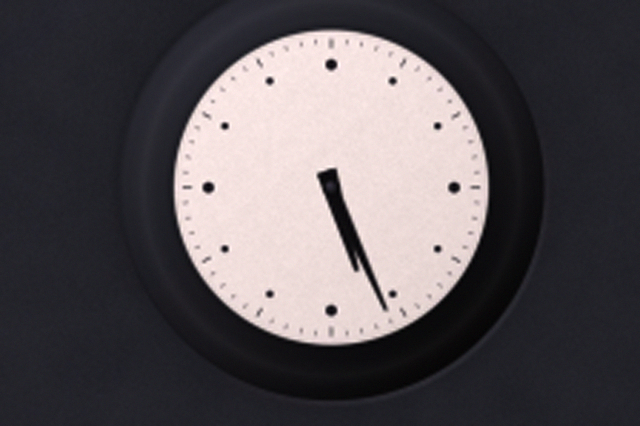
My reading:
**5:26**
